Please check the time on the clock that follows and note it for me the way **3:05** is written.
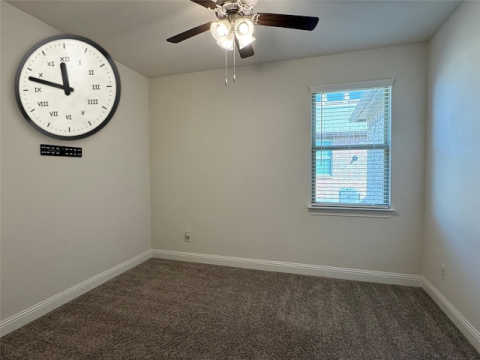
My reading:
**11:48**
